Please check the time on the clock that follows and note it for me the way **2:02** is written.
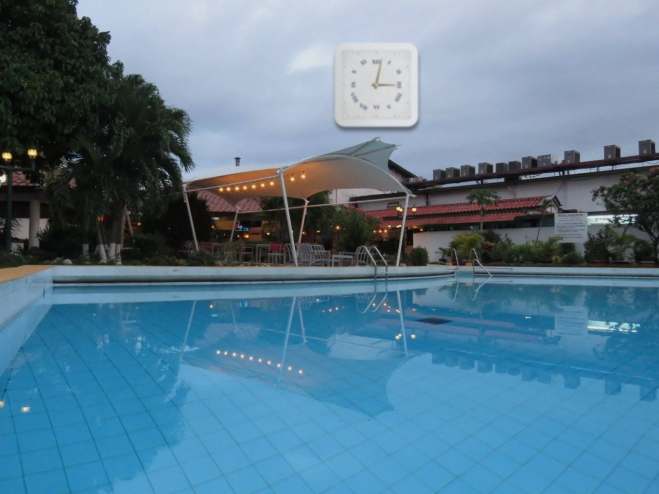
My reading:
**3:02**
